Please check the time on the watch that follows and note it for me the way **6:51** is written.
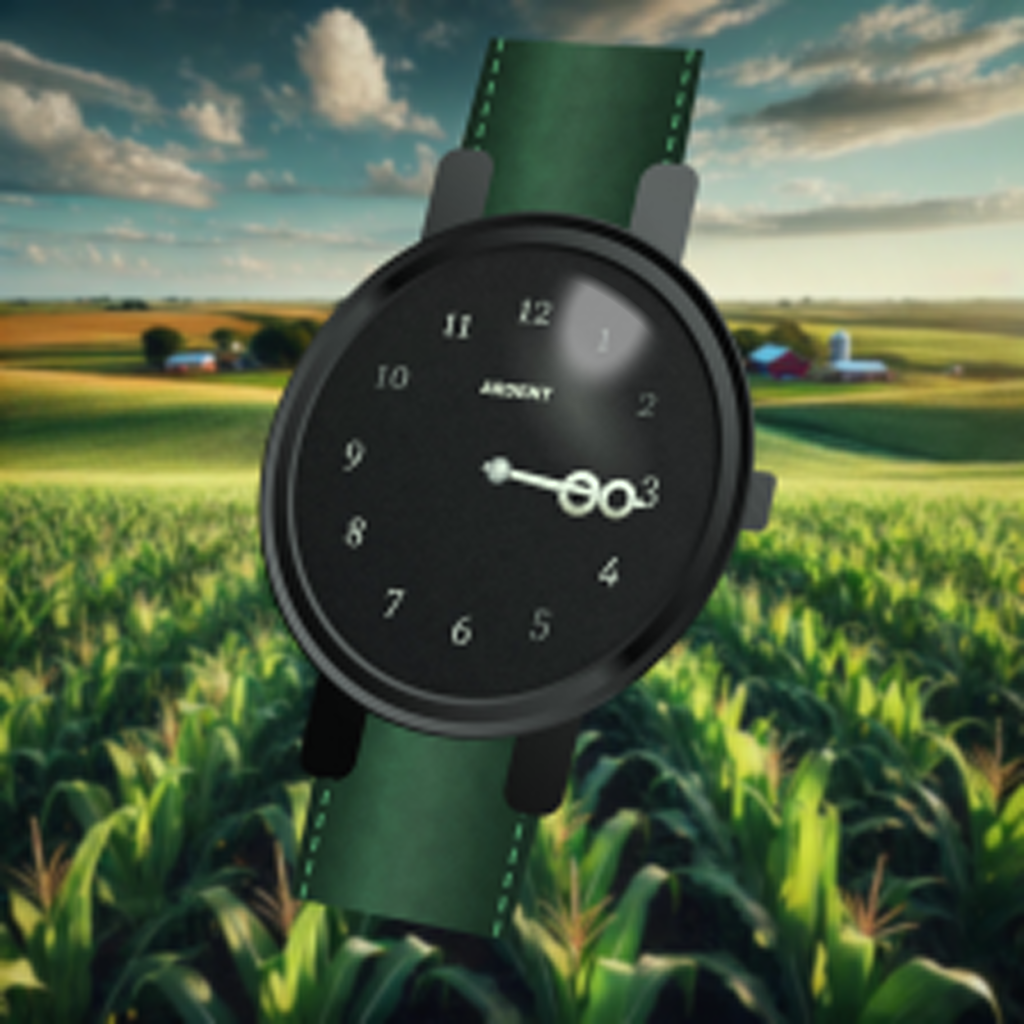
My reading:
**3:16**
